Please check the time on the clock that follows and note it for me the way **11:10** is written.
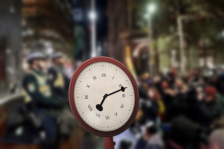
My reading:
**7:12**
